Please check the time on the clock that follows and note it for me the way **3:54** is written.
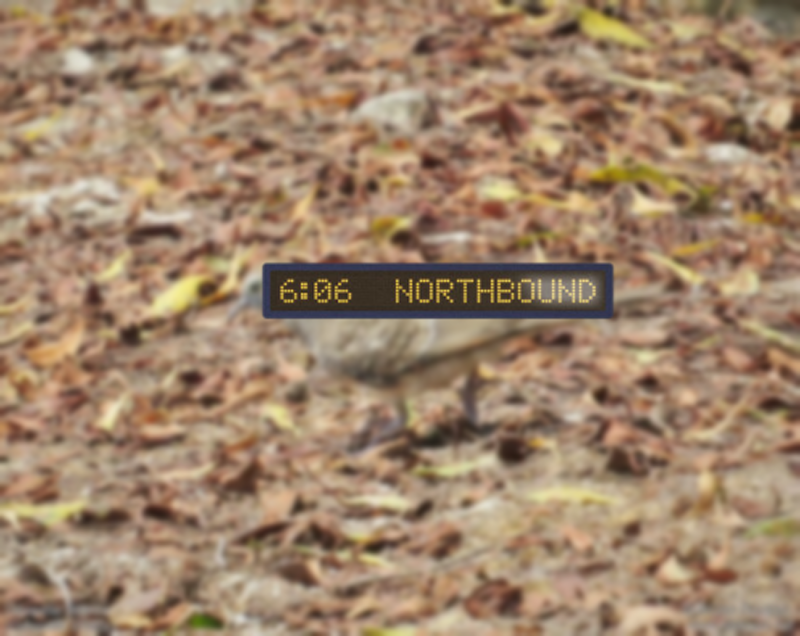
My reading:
**6:06**
